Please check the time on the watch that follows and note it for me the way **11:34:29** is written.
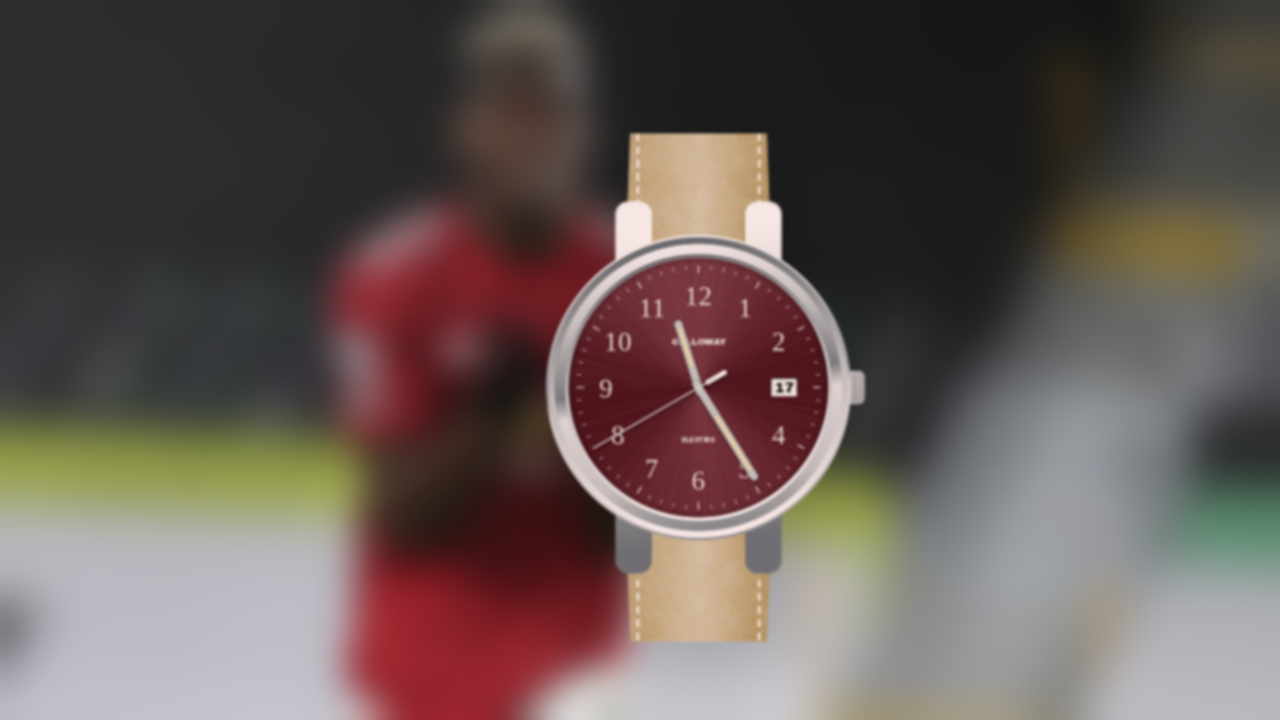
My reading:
**11:24:40**
